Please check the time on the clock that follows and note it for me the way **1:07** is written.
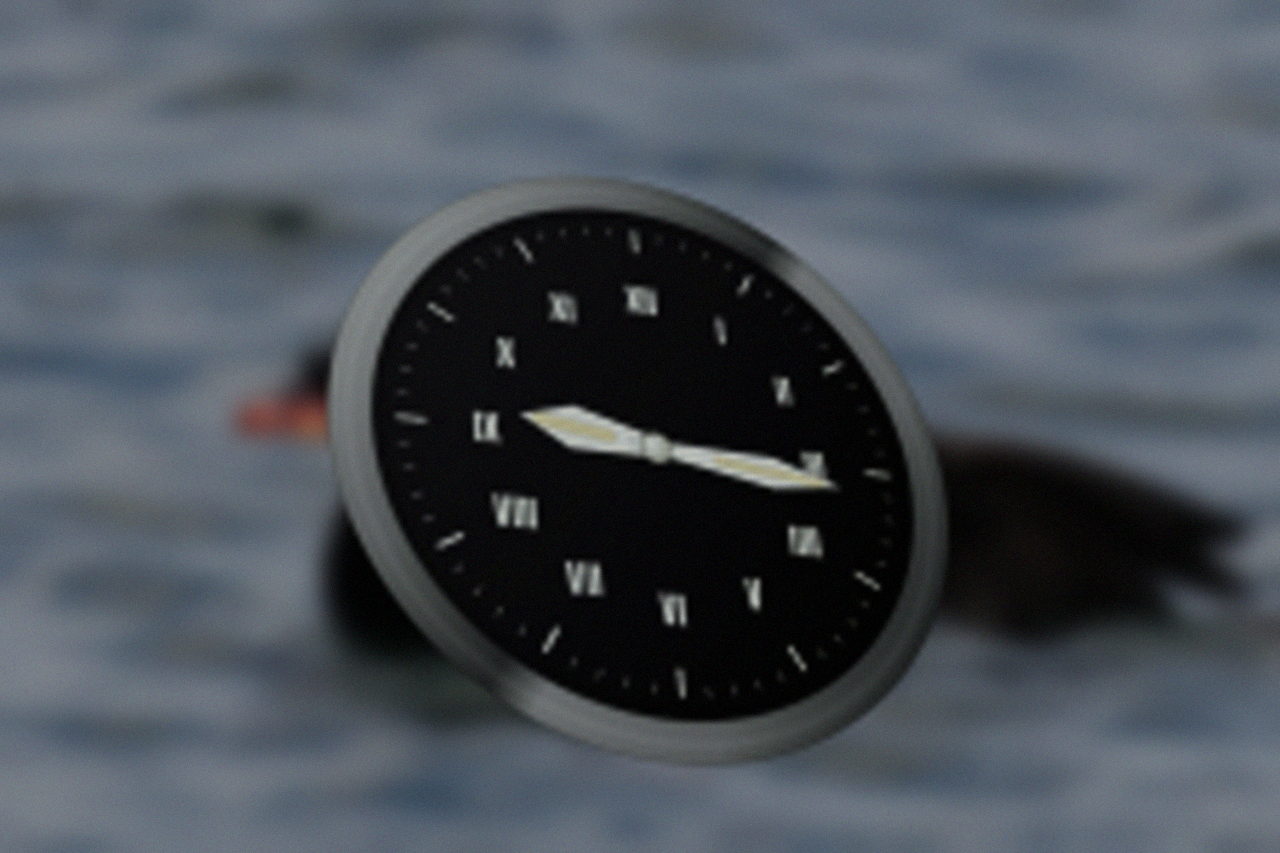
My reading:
**9:16**
